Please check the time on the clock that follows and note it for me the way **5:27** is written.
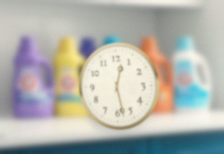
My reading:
**12:28**
